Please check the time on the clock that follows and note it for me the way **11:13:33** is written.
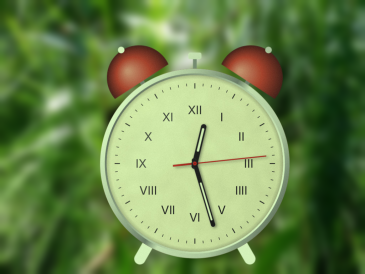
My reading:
**12:27:14**
